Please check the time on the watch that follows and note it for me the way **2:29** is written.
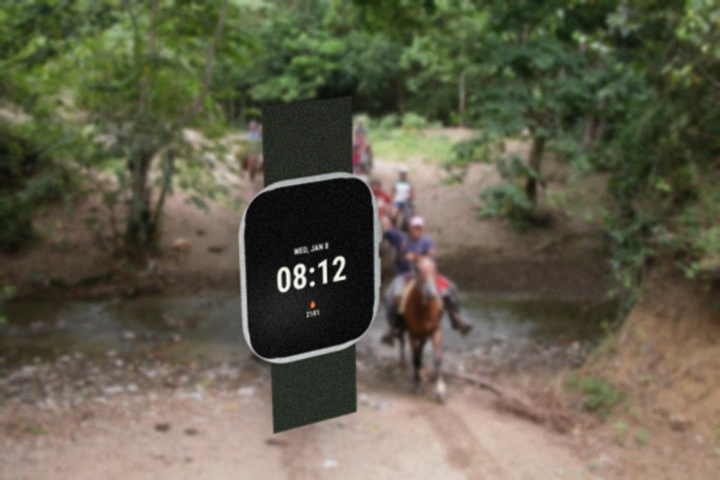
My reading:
**8:12**
